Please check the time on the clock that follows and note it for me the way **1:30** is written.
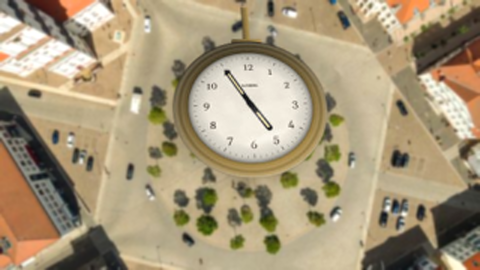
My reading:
**4:55**
